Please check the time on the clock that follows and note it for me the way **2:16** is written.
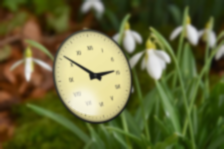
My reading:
**2:51**
